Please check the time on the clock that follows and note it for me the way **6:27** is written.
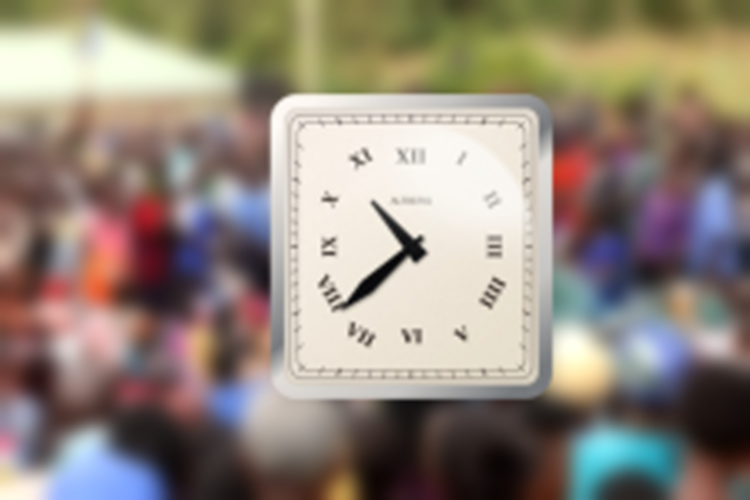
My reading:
**10:38**
